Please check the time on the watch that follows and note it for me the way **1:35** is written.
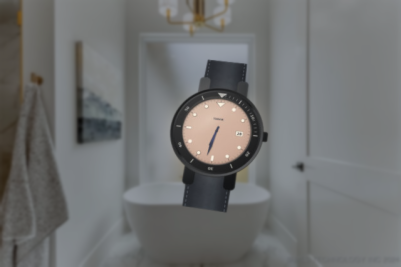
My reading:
**6:32**
